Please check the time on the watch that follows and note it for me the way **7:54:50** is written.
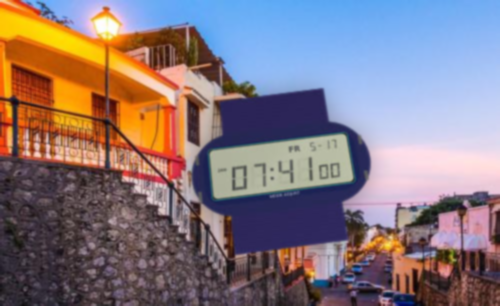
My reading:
**7:41:00**
